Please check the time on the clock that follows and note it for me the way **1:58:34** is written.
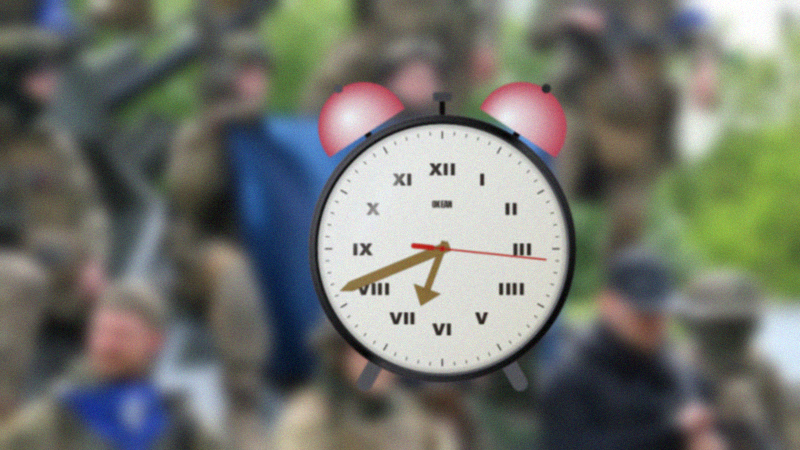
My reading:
**6:41:16**
